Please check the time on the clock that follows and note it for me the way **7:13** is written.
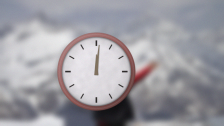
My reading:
**12:01**
